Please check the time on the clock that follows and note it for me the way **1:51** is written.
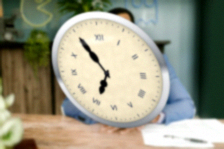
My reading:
**6:55**
